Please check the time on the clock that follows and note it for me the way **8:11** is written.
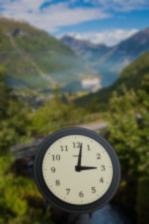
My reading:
**3:02**
